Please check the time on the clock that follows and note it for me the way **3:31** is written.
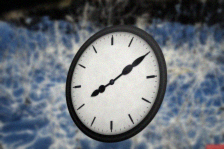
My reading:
**8:10**
